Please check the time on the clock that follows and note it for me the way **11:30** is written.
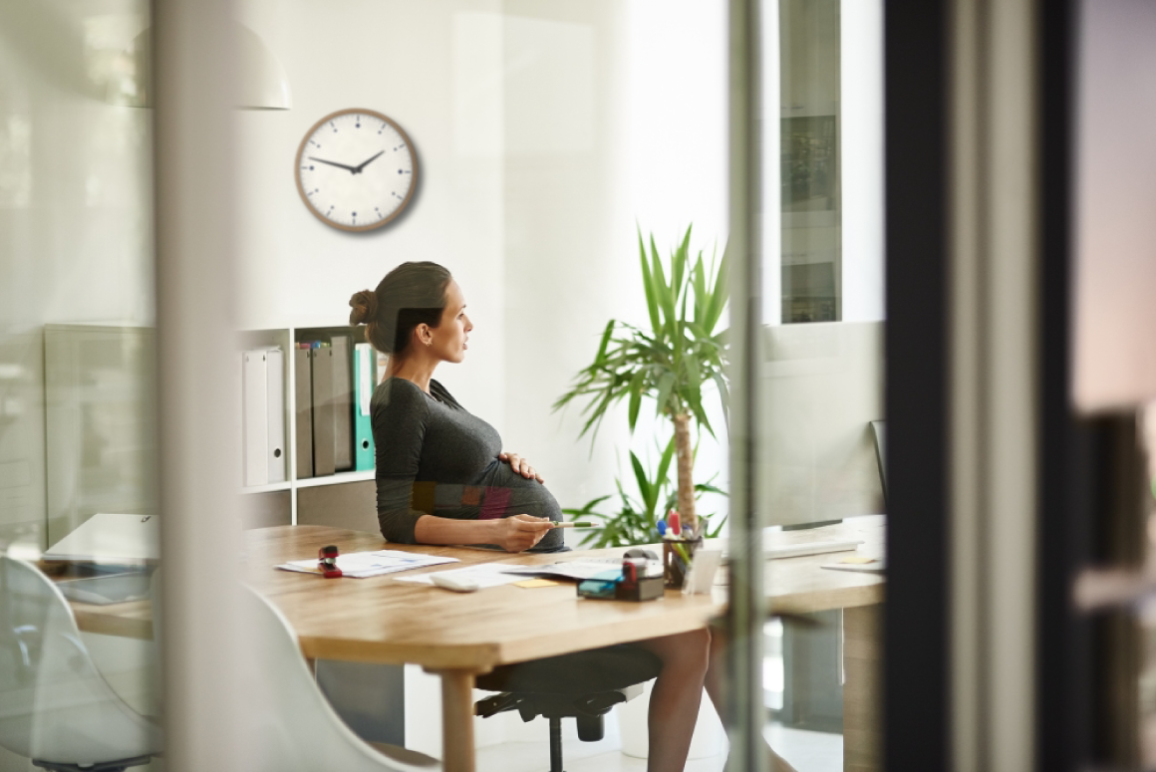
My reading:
**1:47**
